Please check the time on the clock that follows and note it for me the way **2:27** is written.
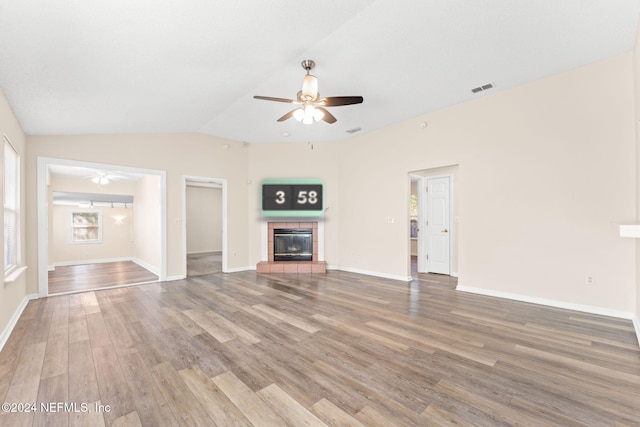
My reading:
**3:58**
